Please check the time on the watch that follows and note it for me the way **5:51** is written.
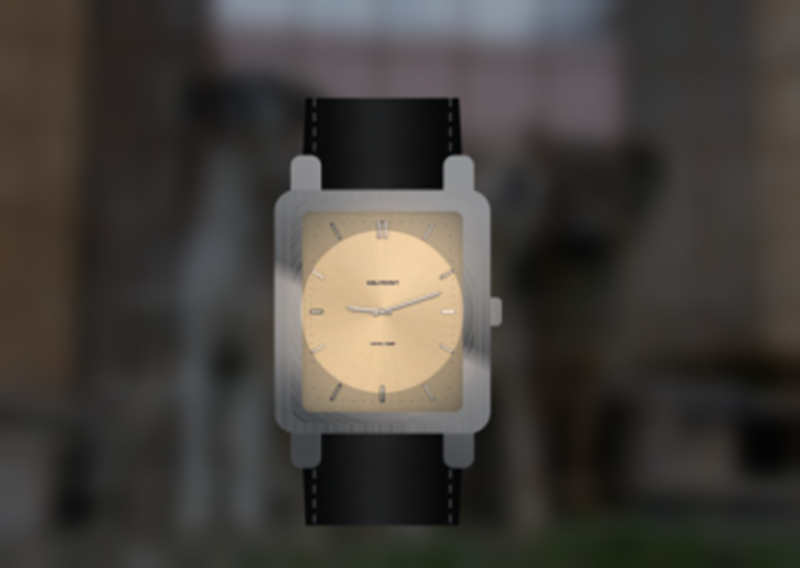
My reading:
**9:12**
